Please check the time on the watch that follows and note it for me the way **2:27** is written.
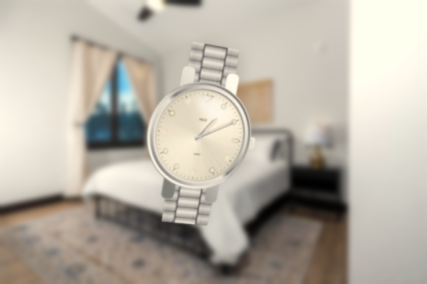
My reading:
**1:10**
